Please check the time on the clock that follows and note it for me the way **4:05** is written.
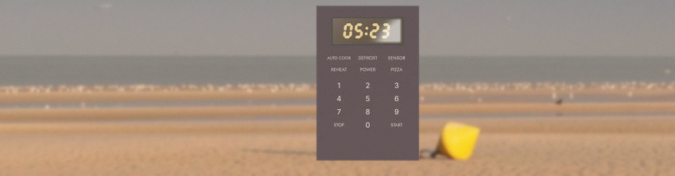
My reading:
**5:23**
